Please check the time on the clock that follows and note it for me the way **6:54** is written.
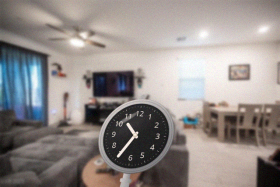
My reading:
**10:35**
